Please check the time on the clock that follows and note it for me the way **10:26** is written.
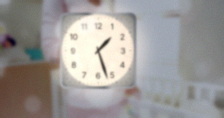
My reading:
**1:27**
